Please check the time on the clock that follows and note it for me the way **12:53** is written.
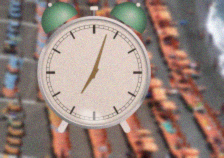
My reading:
**7:03**
